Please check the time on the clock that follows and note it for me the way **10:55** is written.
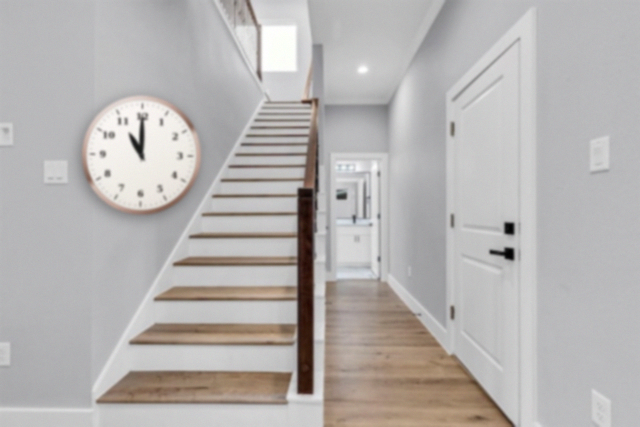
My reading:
**11:00**
